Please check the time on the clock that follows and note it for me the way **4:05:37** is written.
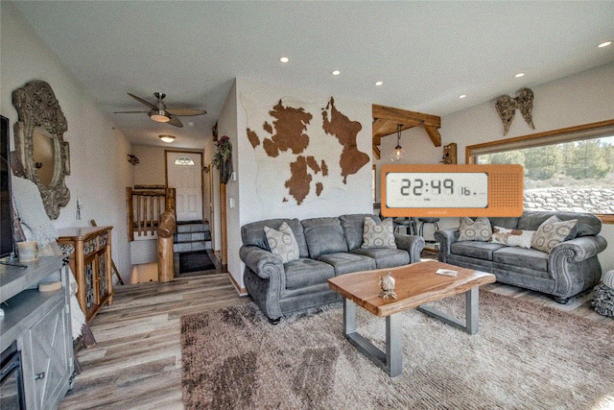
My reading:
**22:49:16**
